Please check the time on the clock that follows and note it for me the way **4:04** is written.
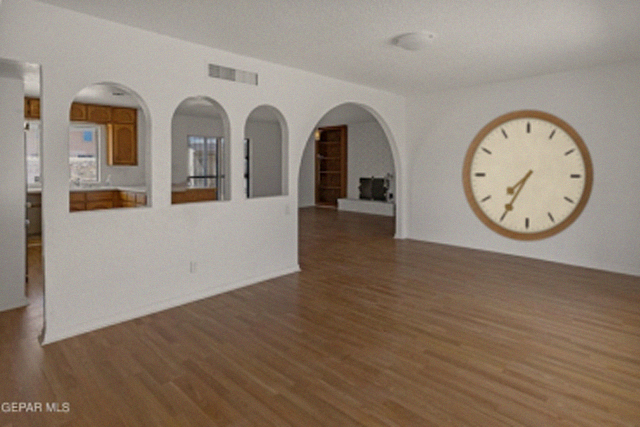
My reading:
**7:35**
